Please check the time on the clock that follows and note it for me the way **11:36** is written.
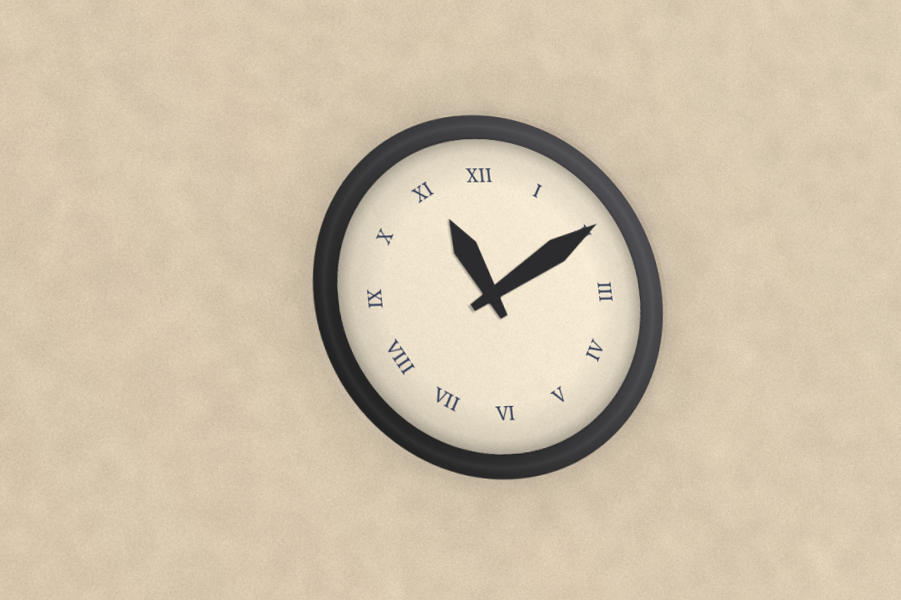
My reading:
**11:10**
